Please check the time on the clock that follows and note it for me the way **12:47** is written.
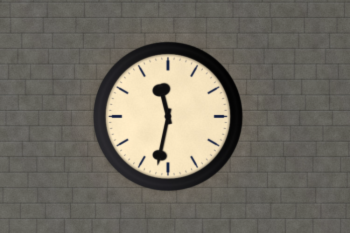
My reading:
**11:32**
